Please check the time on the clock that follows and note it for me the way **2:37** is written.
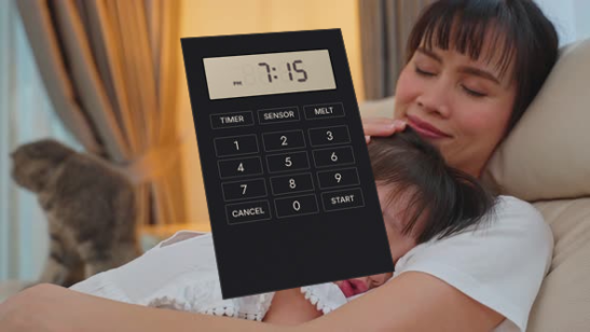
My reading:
**7:15**
